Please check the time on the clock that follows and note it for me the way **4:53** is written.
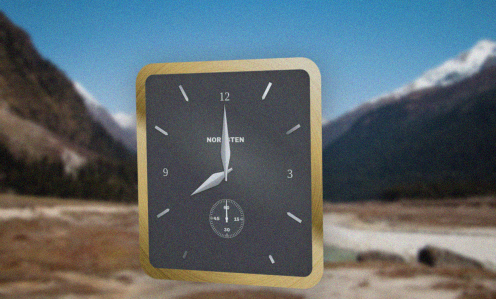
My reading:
**8:00**
